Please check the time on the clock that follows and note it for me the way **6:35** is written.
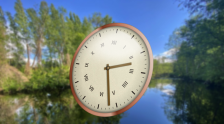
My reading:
**2:27**
